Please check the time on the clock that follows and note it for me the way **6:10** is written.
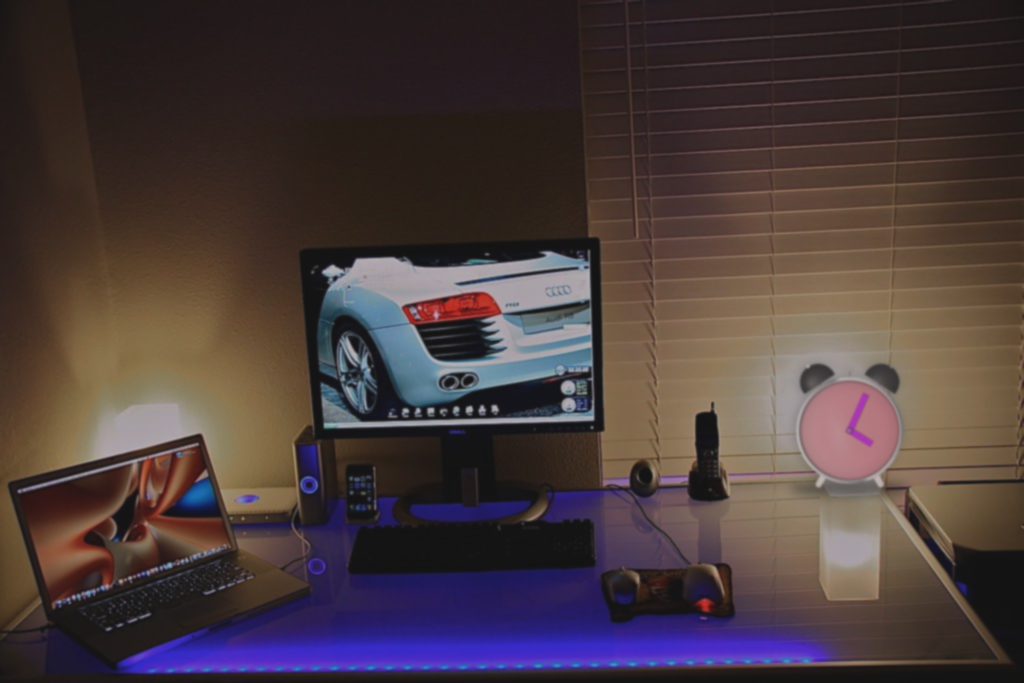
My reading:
**4:04**
